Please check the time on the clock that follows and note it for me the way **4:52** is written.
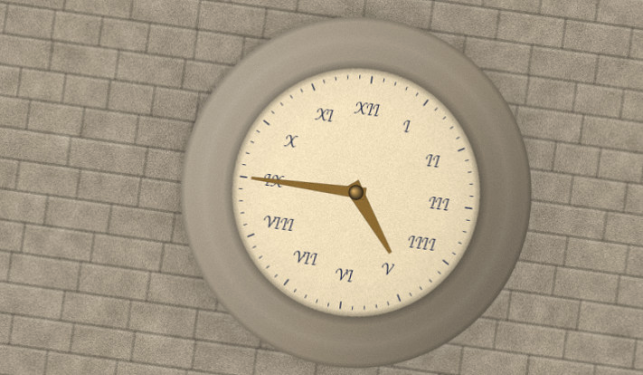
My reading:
**4:45**
